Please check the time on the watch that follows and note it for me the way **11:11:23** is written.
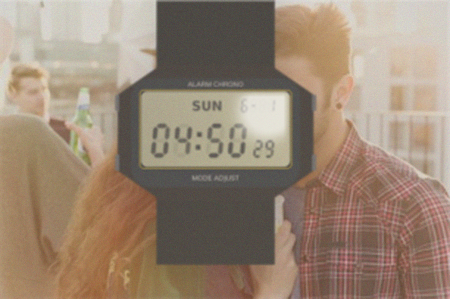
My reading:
**4:50:29**
